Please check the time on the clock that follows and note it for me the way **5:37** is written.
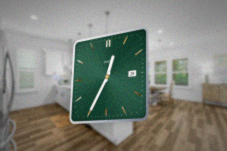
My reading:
**12:35**
